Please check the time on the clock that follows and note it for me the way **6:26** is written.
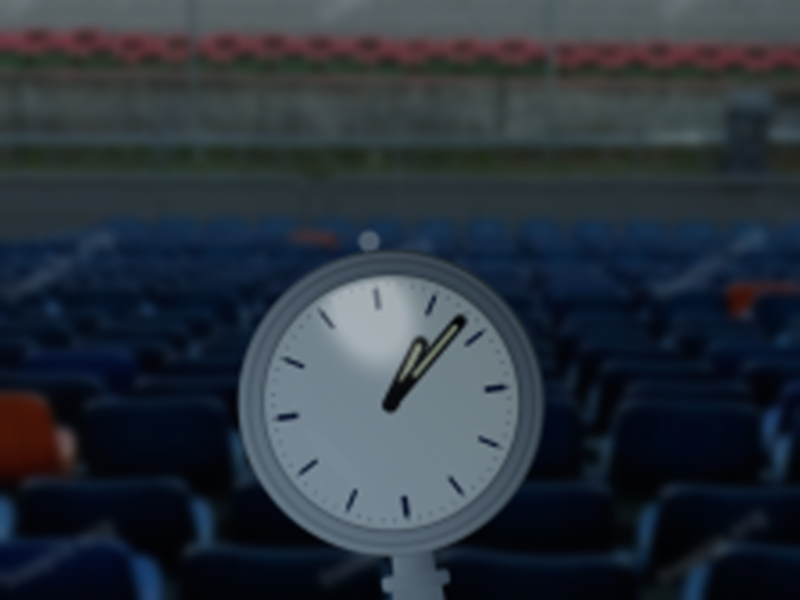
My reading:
**1:08**
